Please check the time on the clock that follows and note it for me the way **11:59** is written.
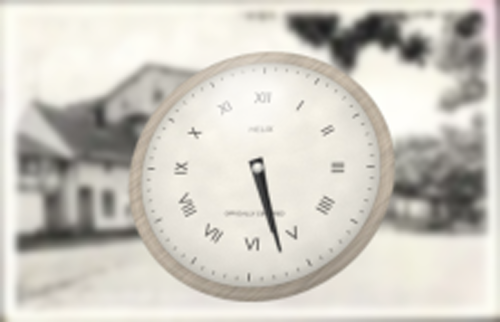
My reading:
**5:27**
